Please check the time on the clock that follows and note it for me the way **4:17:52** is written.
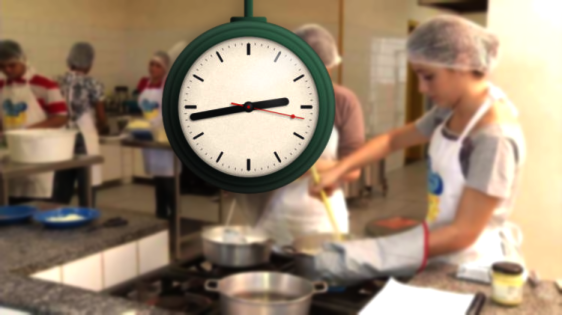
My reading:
**2:43:17**
